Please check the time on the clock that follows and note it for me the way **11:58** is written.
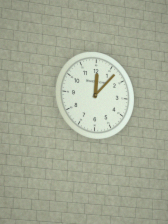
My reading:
**12:07**
